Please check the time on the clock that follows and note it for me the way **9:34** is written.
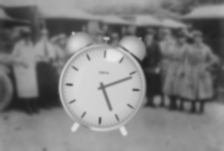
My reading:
**5:11**
